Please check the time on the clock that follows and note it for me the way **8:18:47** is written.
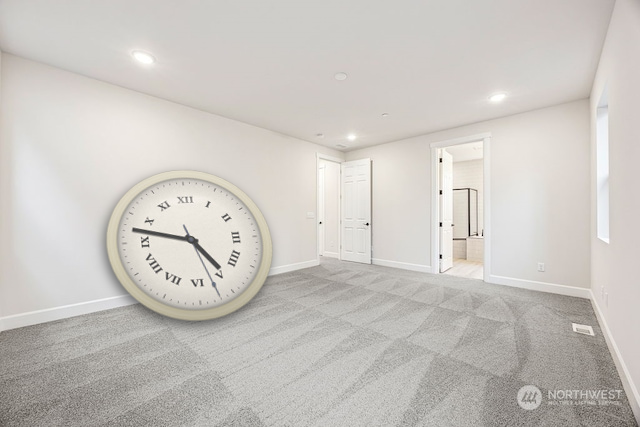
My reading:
**4:47:27**
